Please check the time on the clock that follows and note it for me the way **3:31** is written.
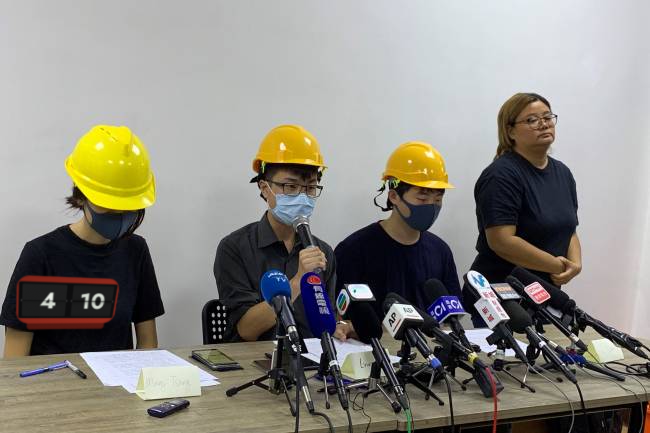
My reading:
**4:10**
